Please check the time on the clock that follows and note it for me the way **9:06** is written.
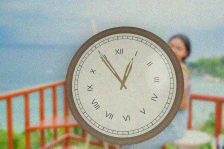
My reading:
**12:55**
